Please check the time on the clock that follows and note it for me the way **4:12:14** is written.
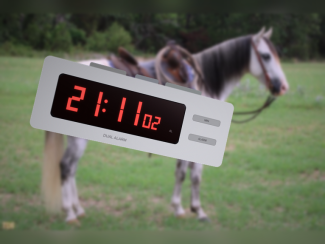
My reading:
**21:11:02**
